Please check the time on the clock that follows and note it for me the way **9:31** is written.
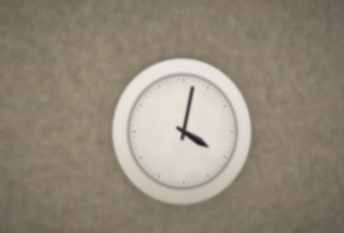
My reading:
**4:02**
